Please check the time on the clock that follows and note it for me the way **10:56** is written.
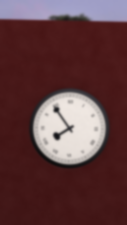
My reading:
**7:54**
